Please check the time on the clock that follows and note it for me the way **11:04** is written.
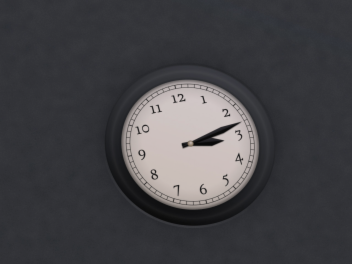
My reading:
**3:13**
